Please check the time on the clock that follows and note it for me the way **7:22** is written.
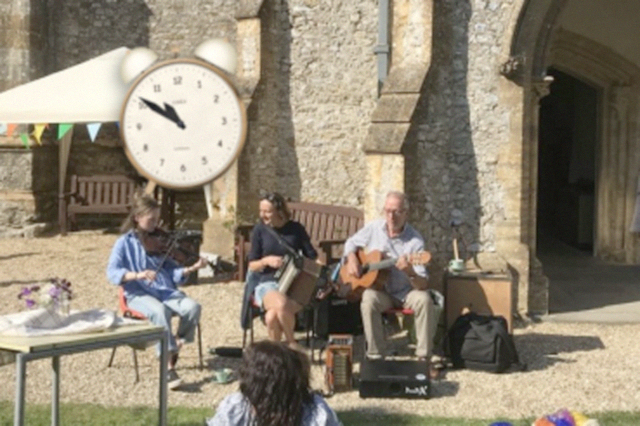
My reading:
**10:51**
